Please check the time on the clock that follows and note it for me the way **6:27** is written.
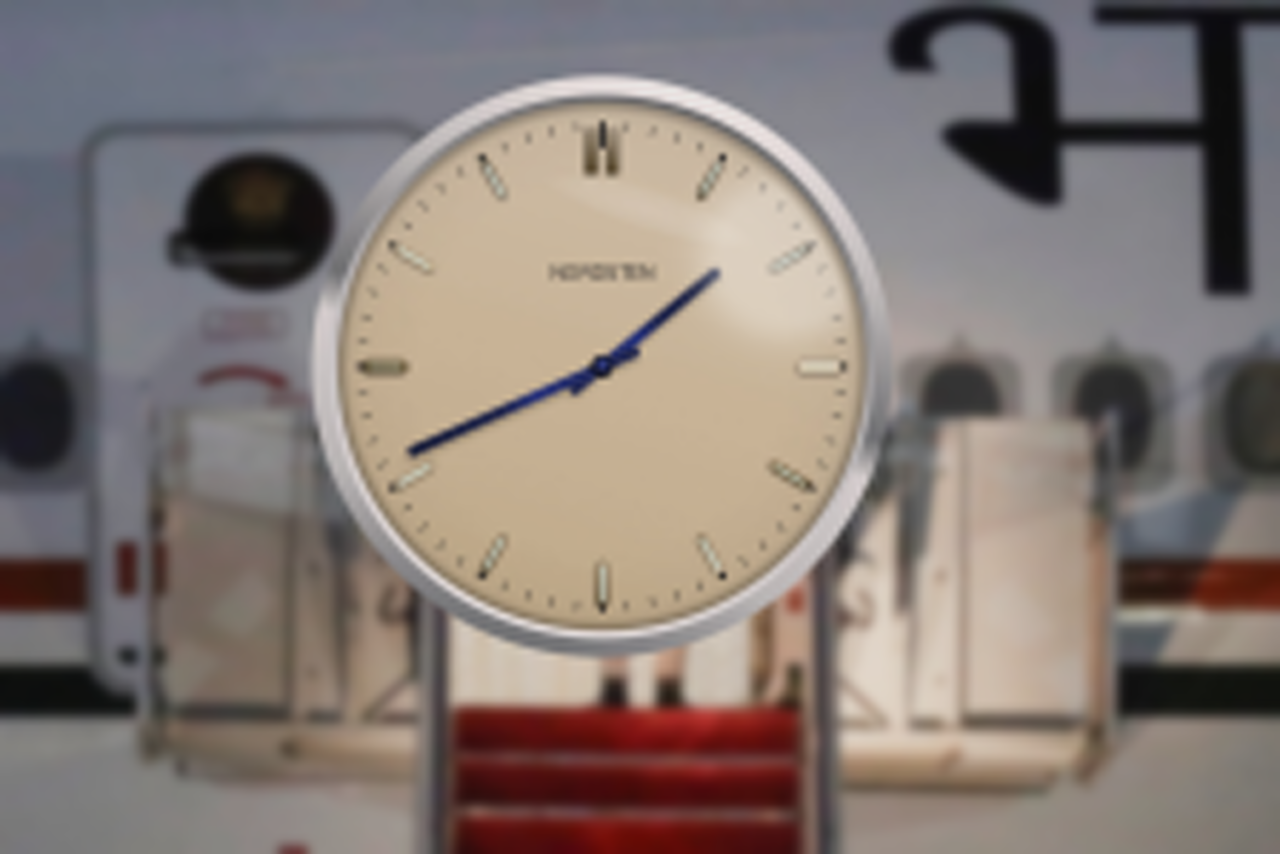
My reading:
**1:41**
